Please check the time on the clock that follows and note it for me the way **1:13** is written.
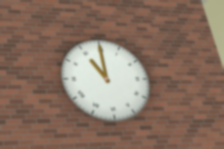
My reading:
**11:00**
